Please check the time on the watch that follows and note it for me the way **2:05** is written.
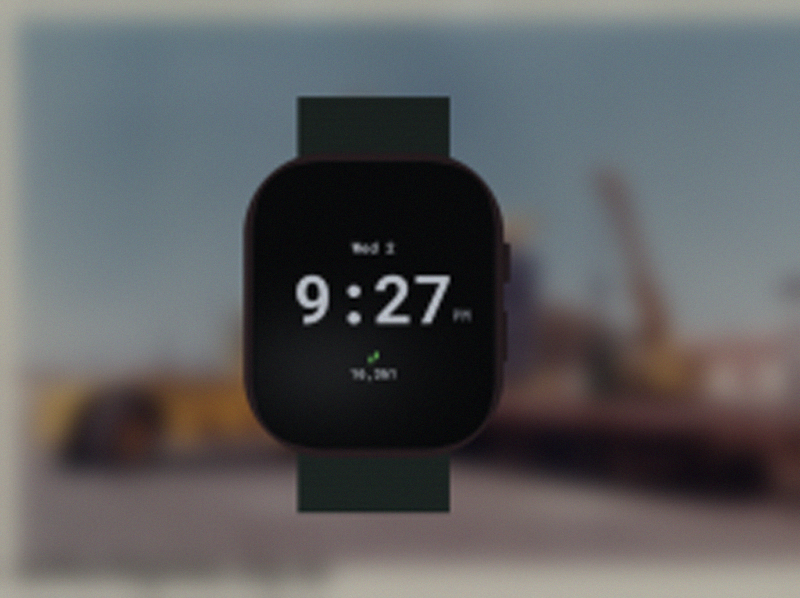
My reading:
**9:27**
